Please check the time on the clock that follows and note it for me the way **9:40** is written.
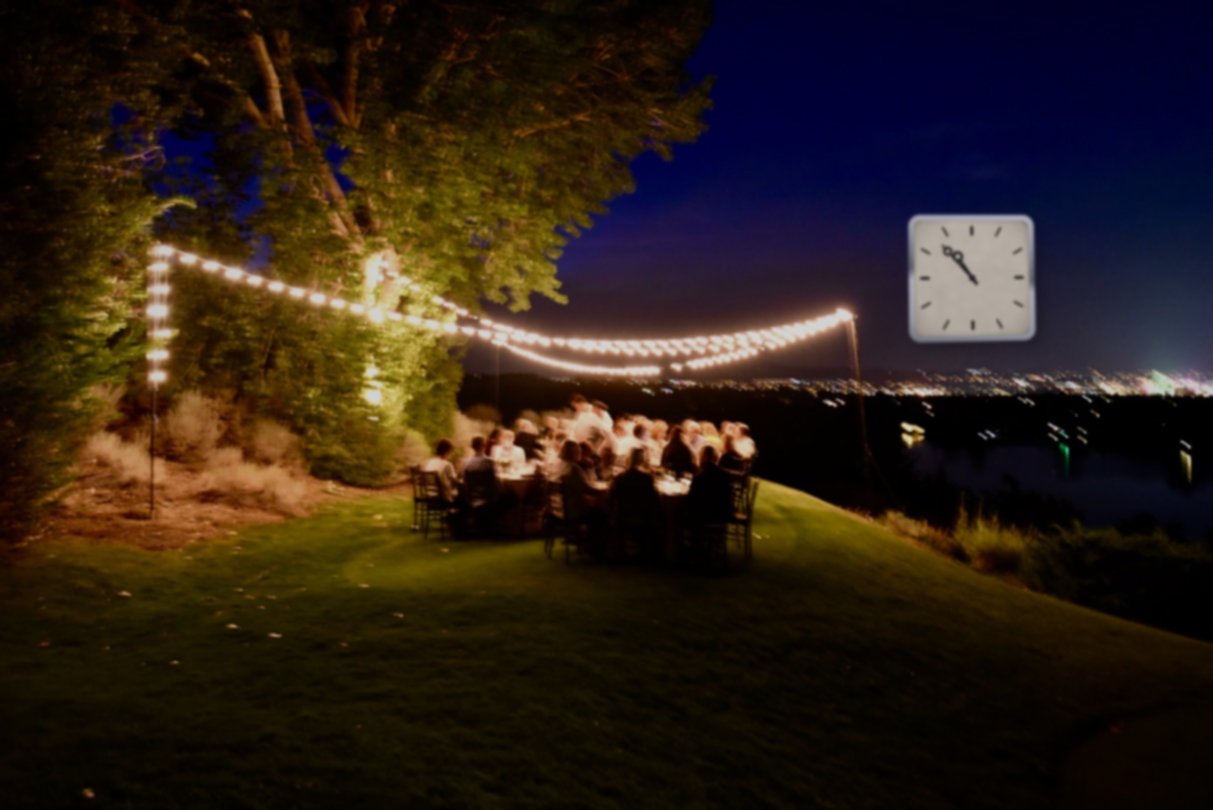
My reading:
**10:53**
